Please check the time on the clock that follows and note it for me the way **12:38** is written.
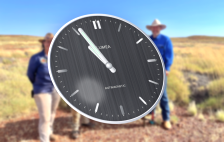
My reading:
**10:56**
